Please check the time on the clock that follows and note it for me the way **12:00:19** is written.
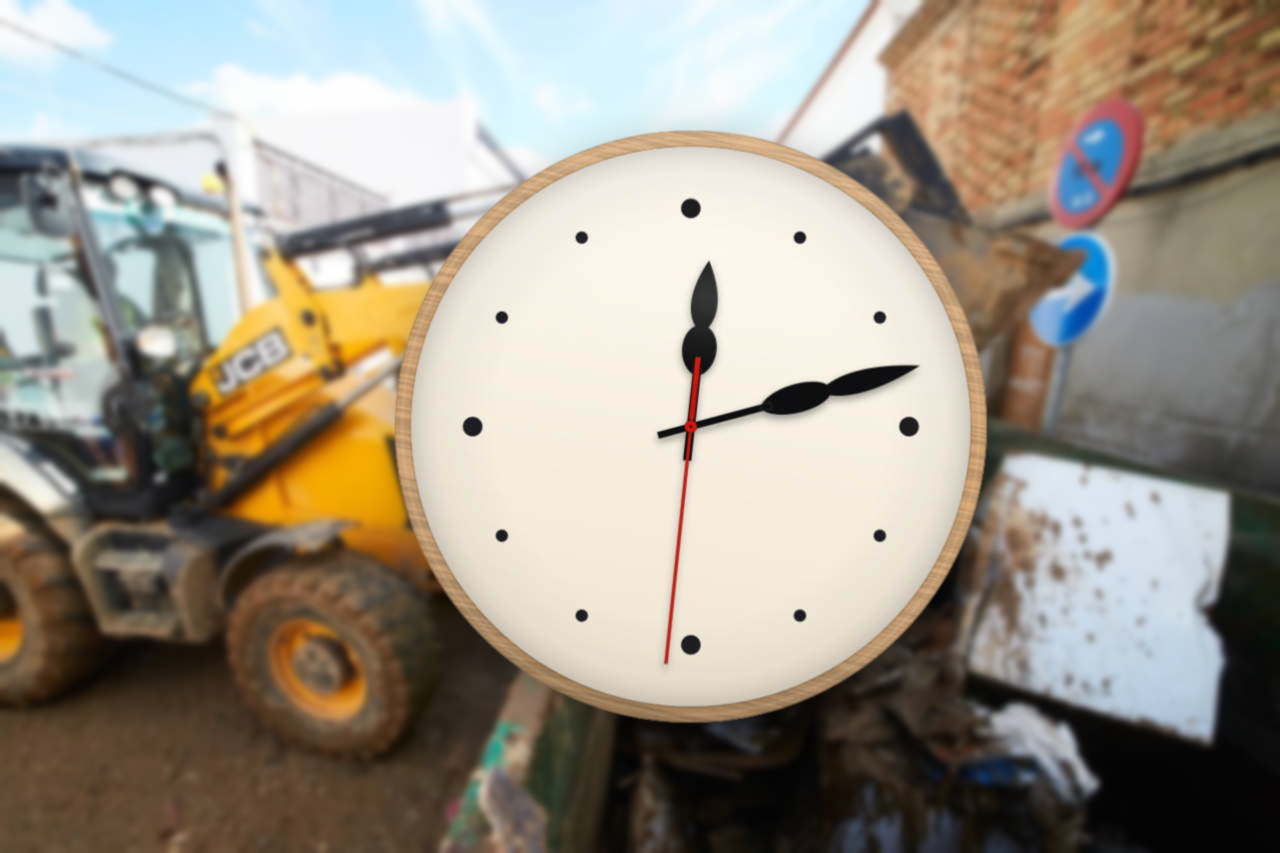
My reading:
**12:12:31**
